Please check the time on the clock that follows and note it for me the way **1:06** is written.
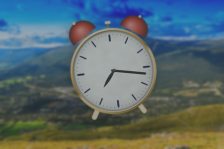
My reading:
**7:17**
